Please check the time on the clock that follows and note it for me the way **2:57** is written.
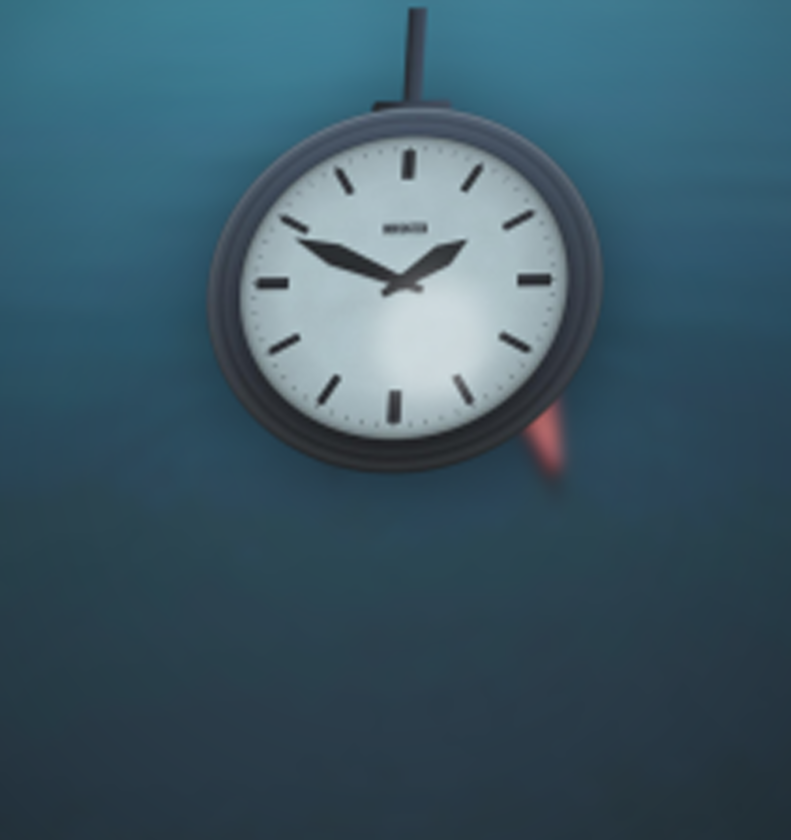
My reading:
**1:49**
